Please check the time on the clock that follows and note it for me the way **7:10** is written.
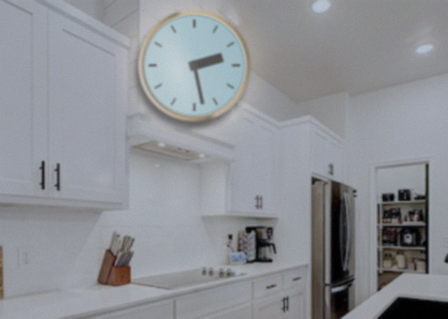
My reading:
**2:28**
